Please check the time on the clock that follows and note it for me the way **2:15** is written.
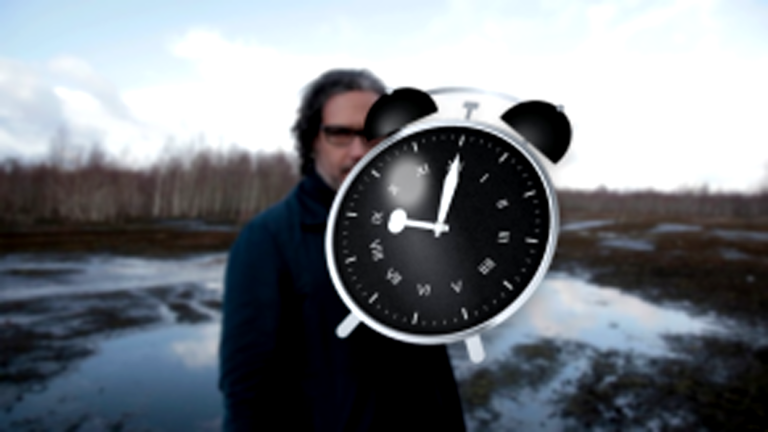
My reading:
**9:00**
